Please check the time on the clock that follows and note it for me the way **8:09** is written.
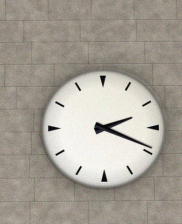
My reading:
**2:19**
